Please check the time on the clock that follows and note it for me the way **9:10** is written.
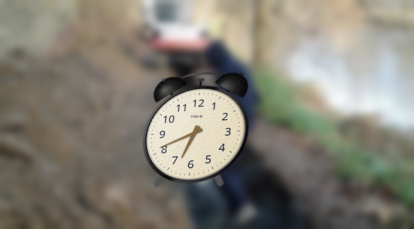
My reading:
**6:41**
